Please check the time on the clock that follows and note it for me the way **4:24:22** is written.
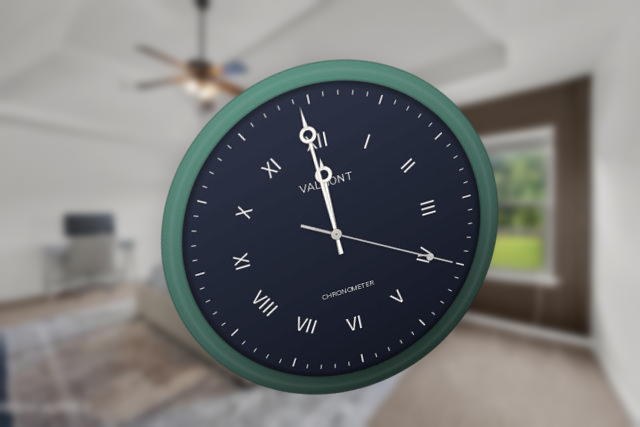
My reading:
**11:59:20**
